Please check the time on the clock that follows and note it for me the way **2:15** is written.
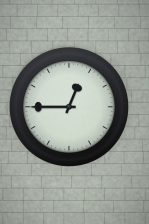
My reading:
**12:45**
